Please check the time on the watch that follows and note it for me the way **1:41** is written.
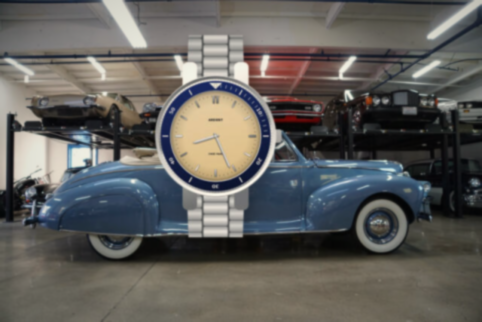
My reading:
**8:26**
